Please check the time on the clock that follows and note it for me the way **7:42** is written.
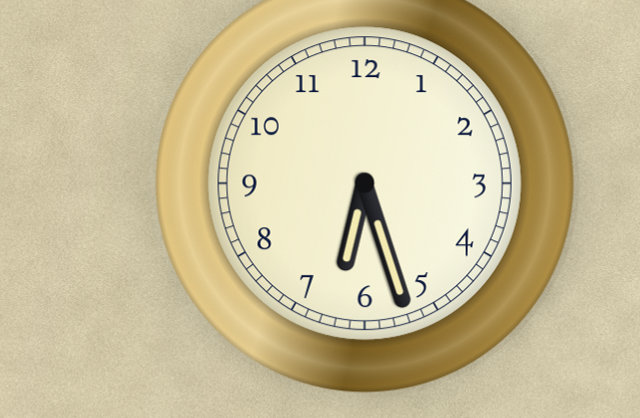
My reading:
**6:27**
